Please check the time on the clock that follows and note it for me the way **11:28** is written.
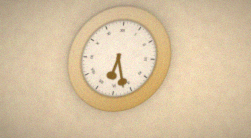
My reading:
**6:27**
